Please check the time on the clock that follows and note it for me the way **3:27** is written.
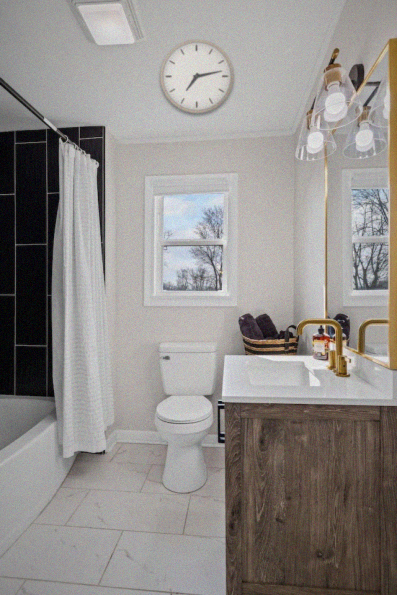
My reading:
**7:13**
